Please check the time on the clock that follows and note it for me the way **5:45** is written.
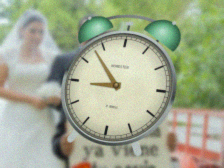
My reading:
**8:53**
